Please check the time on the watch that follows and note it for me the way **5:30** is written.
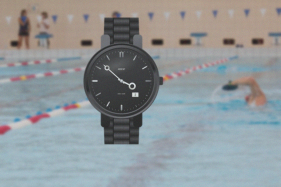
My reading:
**3:52**
